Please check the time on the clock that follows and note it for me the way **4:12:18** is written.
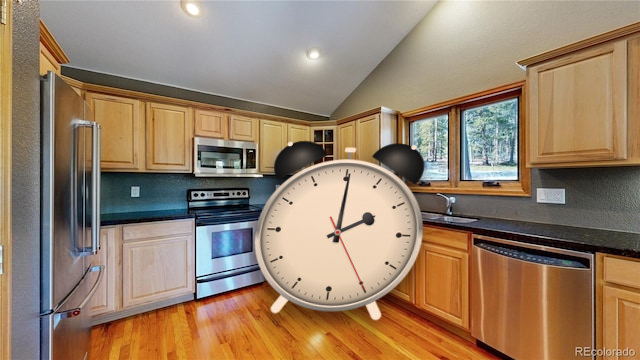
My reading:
**2:00:25**
